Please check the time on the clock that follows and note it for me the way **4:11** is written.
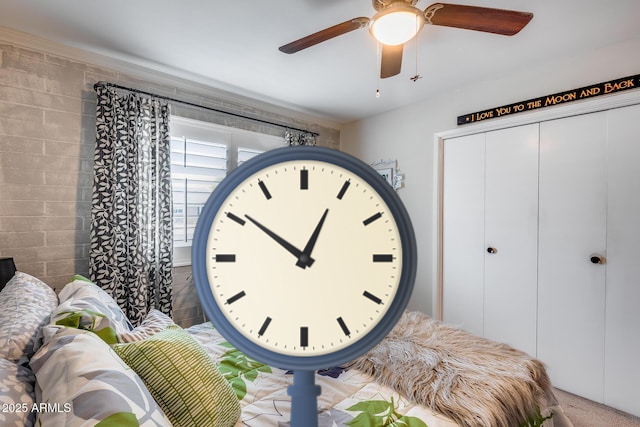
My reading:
**12:51**
